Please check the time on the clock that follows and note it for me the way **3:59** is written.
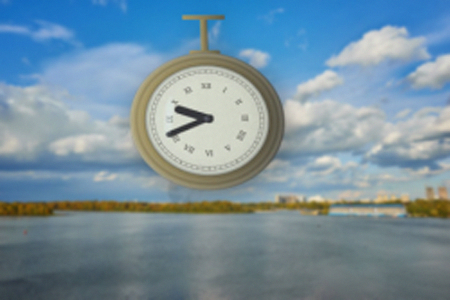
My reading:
**9:41**
